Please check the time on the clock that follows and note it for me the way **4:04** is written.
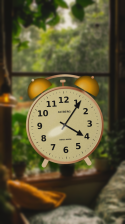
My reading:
**4:06**
